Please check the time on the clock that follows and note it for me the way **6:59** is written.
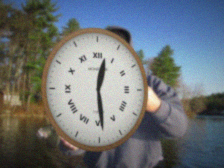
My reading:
**12:29**
